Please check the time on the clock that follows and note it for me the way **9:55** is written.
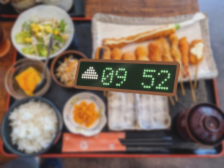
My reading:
**9:52**
